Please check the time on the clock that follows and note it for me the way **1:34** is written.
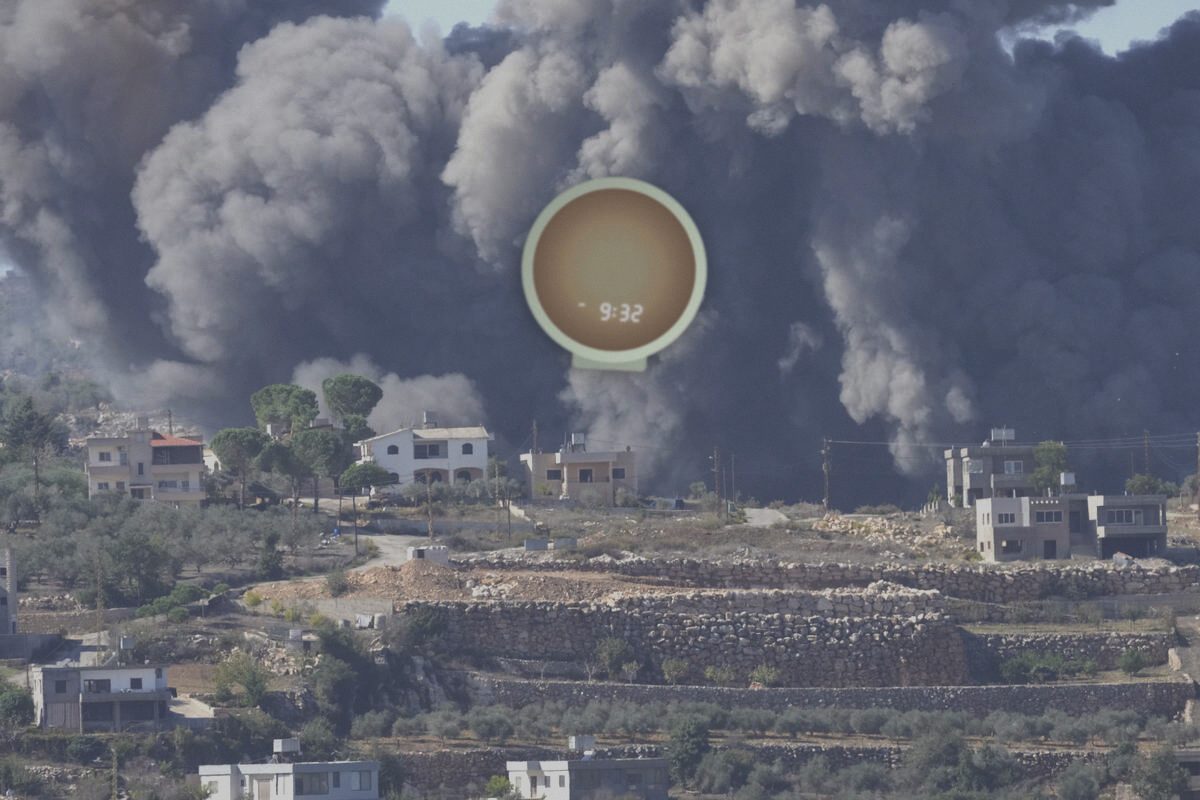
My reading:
**9:32**
